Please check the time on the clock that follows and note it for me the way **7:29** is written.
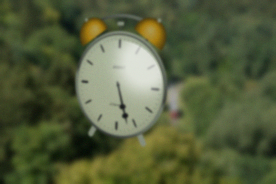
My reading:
**5:27**
